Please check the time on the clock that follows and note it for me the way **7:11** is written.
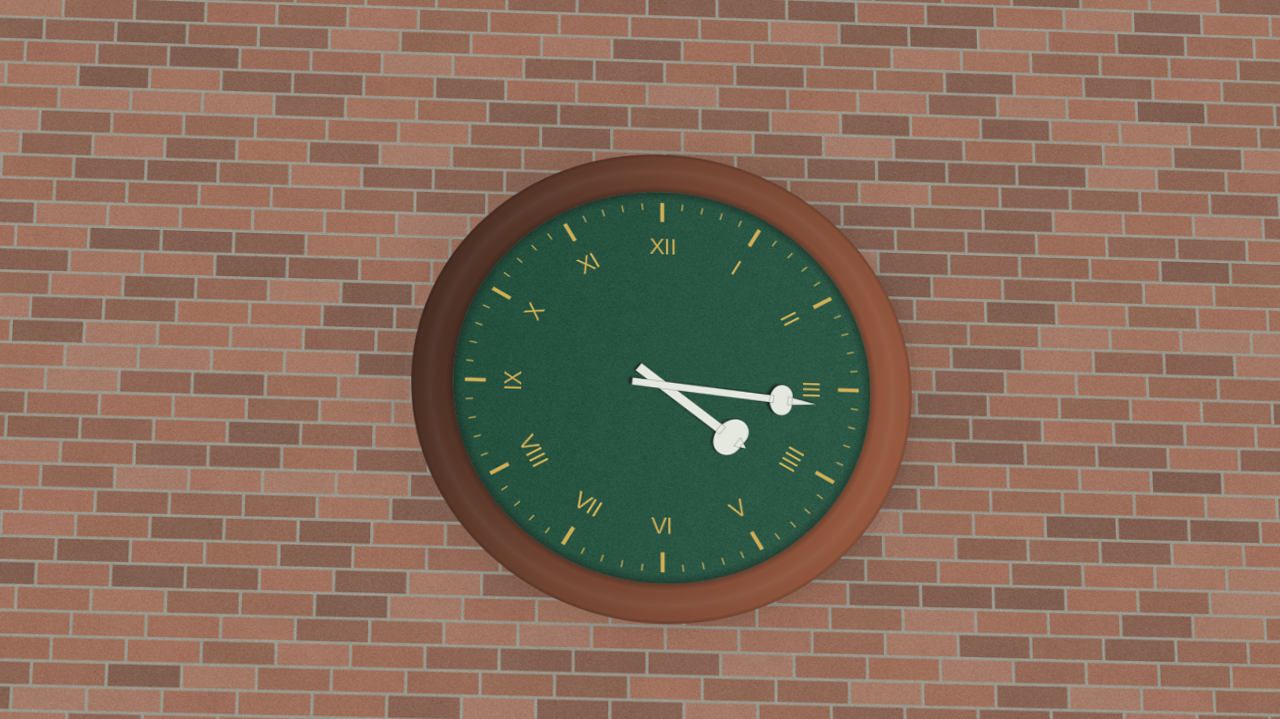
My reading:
**4:16**
